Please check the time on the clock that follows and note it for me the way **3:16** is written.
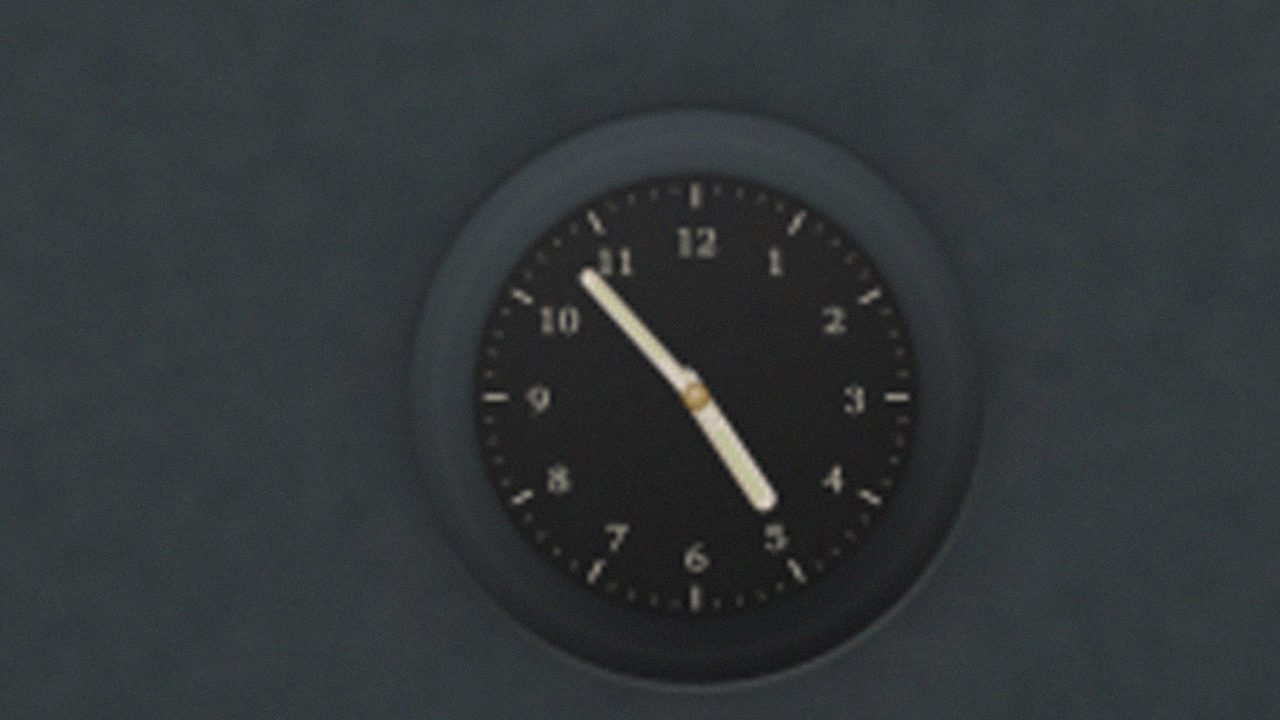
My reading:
**4:53**
